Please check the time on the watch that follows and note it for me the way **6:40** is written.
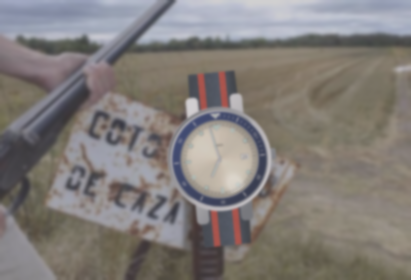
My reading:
**6:58**
